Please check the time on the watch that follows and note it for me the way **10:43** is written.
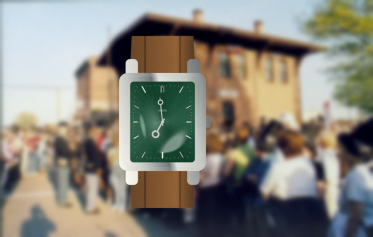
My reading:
**6:59**
